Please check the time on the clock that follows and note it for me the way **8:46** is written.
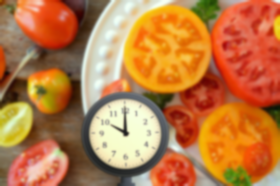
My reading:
**10:00**
